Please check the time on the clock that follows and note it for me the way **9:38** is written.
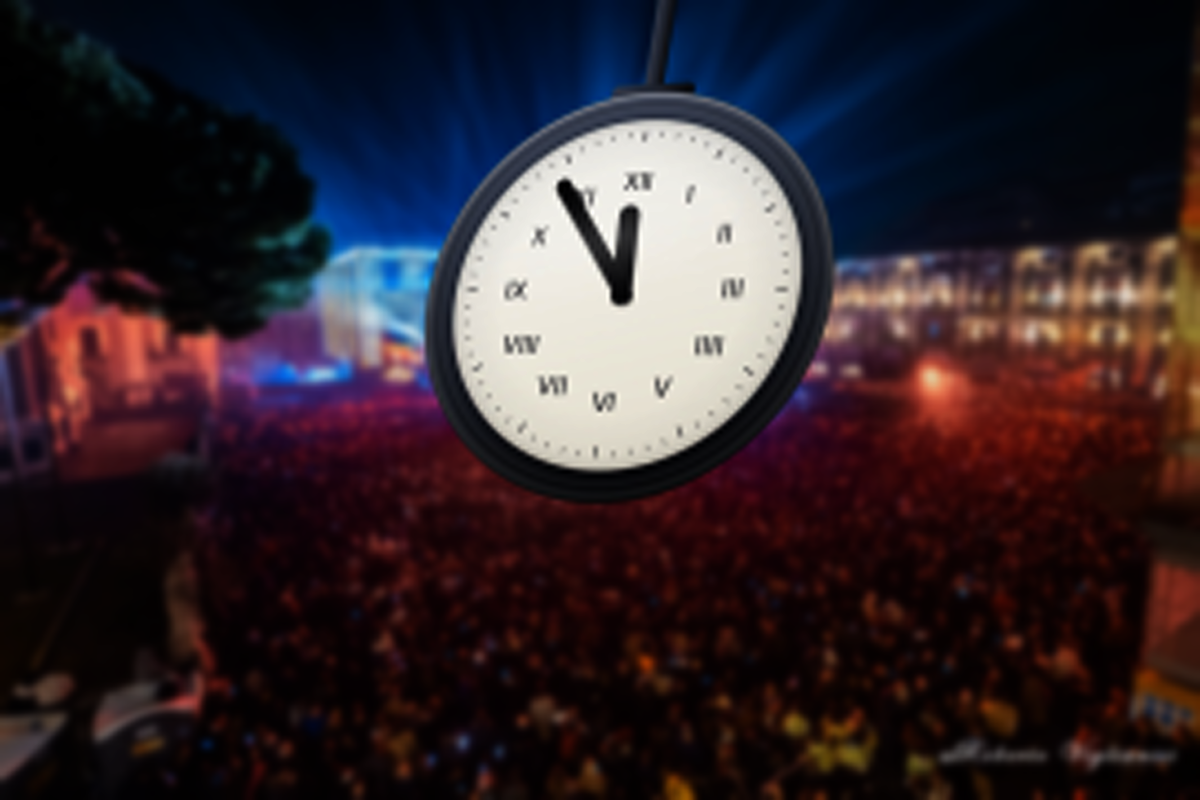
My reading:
**11:54**
